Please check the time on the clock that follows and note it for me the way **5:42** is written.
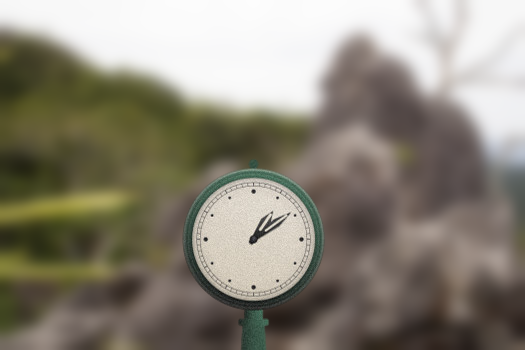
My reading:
**1:09**
